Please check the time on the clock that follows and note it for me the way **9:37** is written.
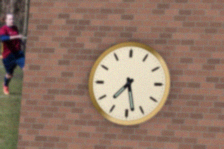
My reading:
**7:28**
